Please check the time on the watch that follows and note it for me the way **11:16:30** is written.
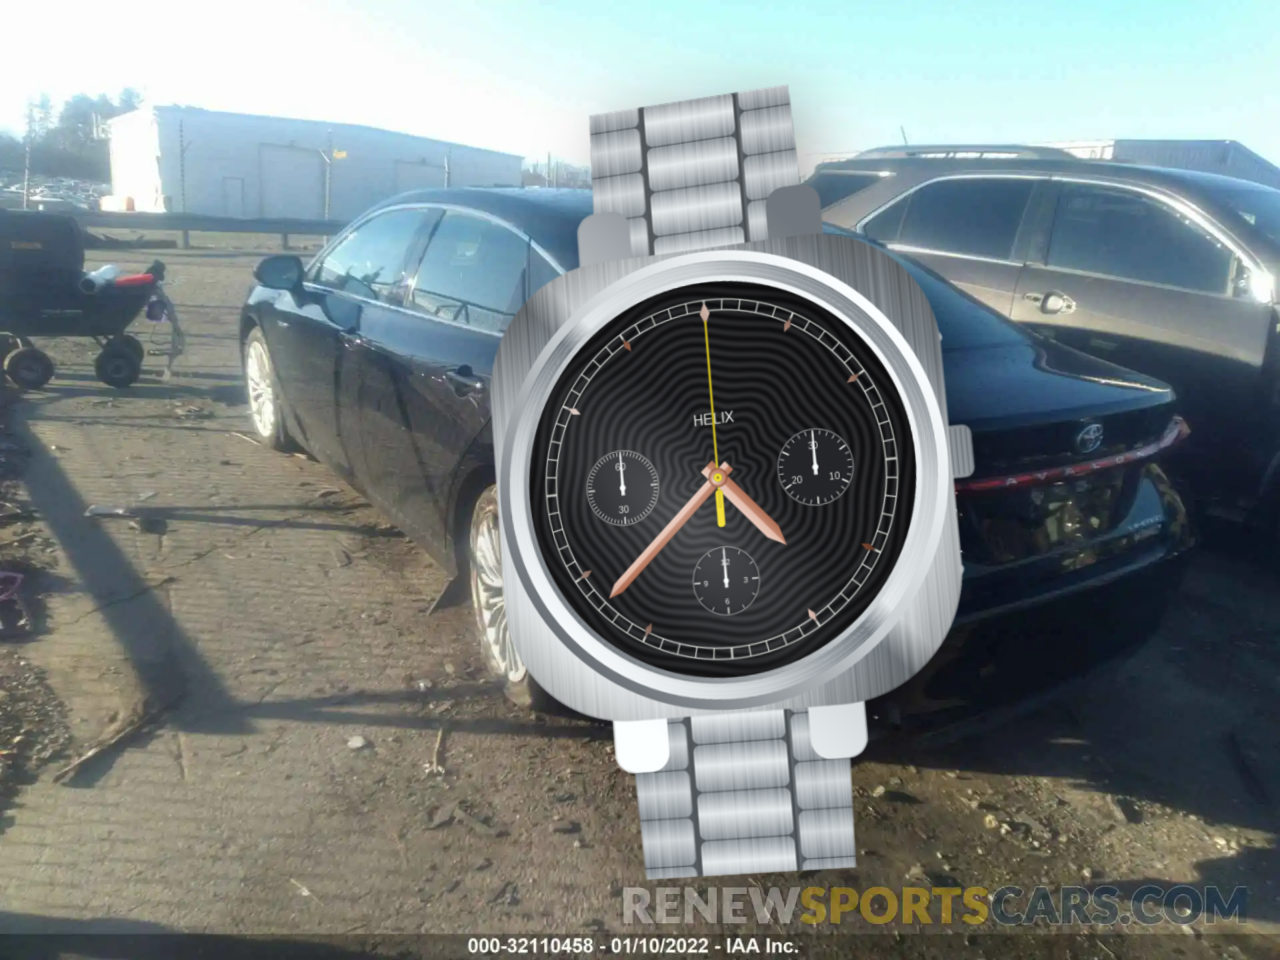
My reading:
**4:38:00**
